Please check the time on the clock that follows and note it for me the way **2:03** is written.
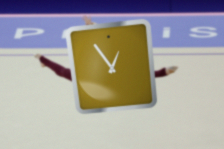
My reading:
**12:55**
